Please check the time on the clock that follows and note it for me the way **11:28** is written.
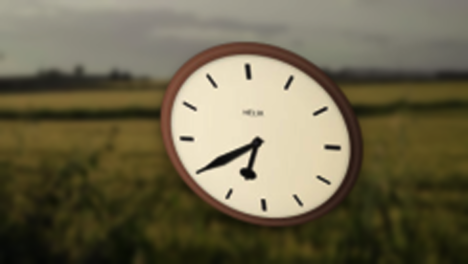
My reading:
**6:40**
